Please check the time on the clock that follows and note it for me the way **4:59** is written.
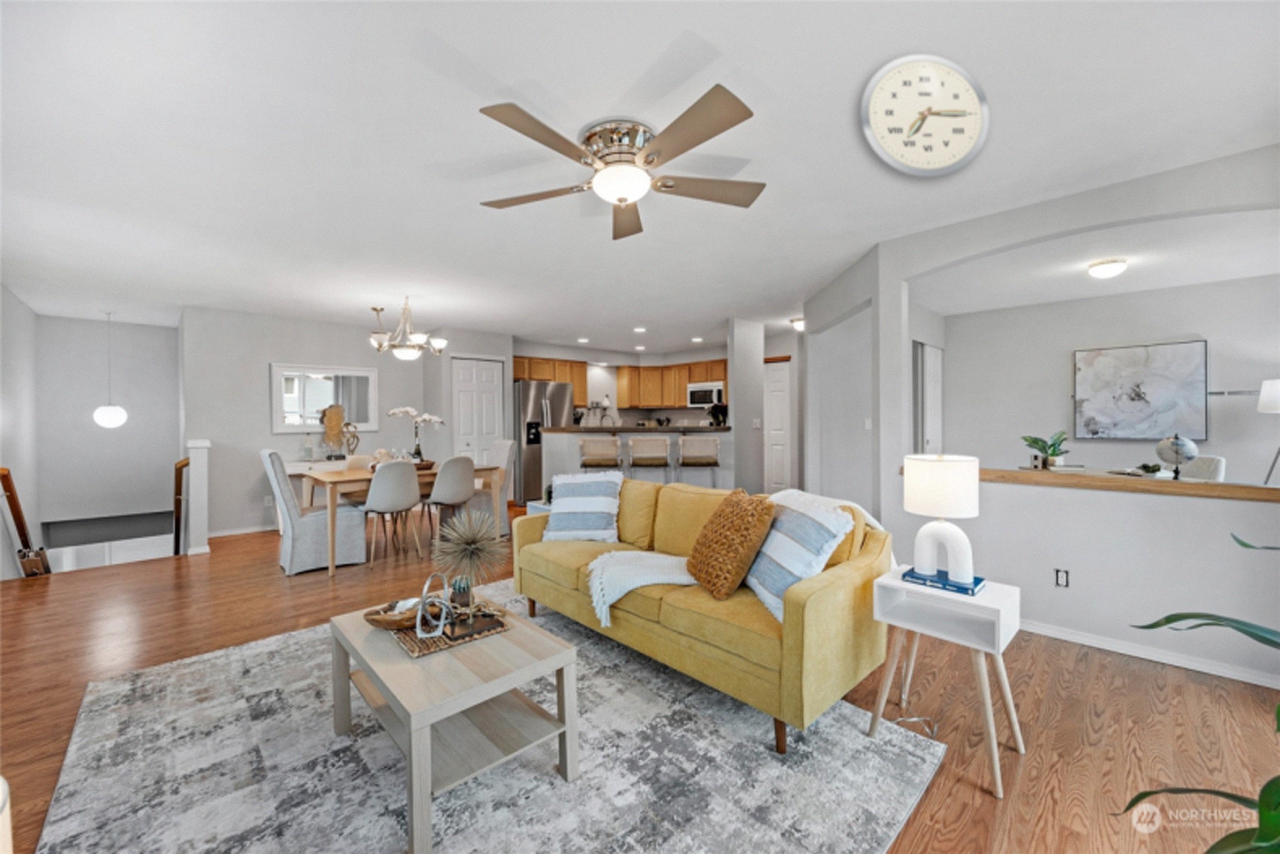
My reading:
**7:15**
